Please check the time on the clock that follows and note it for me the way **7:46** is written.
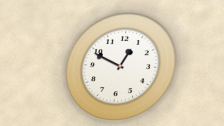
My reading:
**12:49**
